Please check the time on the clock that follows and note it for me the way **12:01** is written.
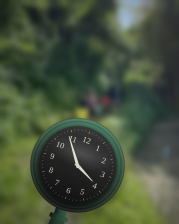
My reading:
**3:54**
